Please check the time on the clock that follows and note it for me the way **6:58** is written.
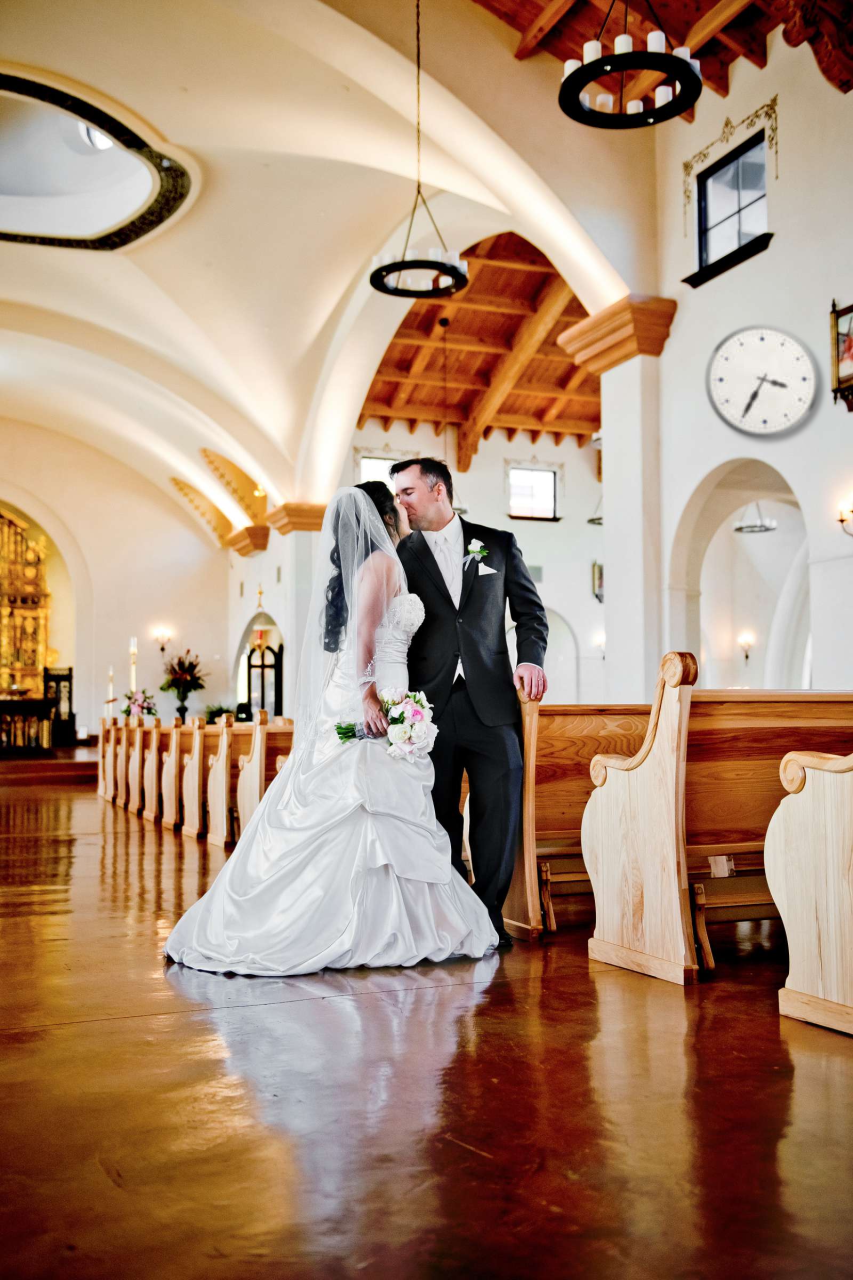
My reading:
**3:35**
